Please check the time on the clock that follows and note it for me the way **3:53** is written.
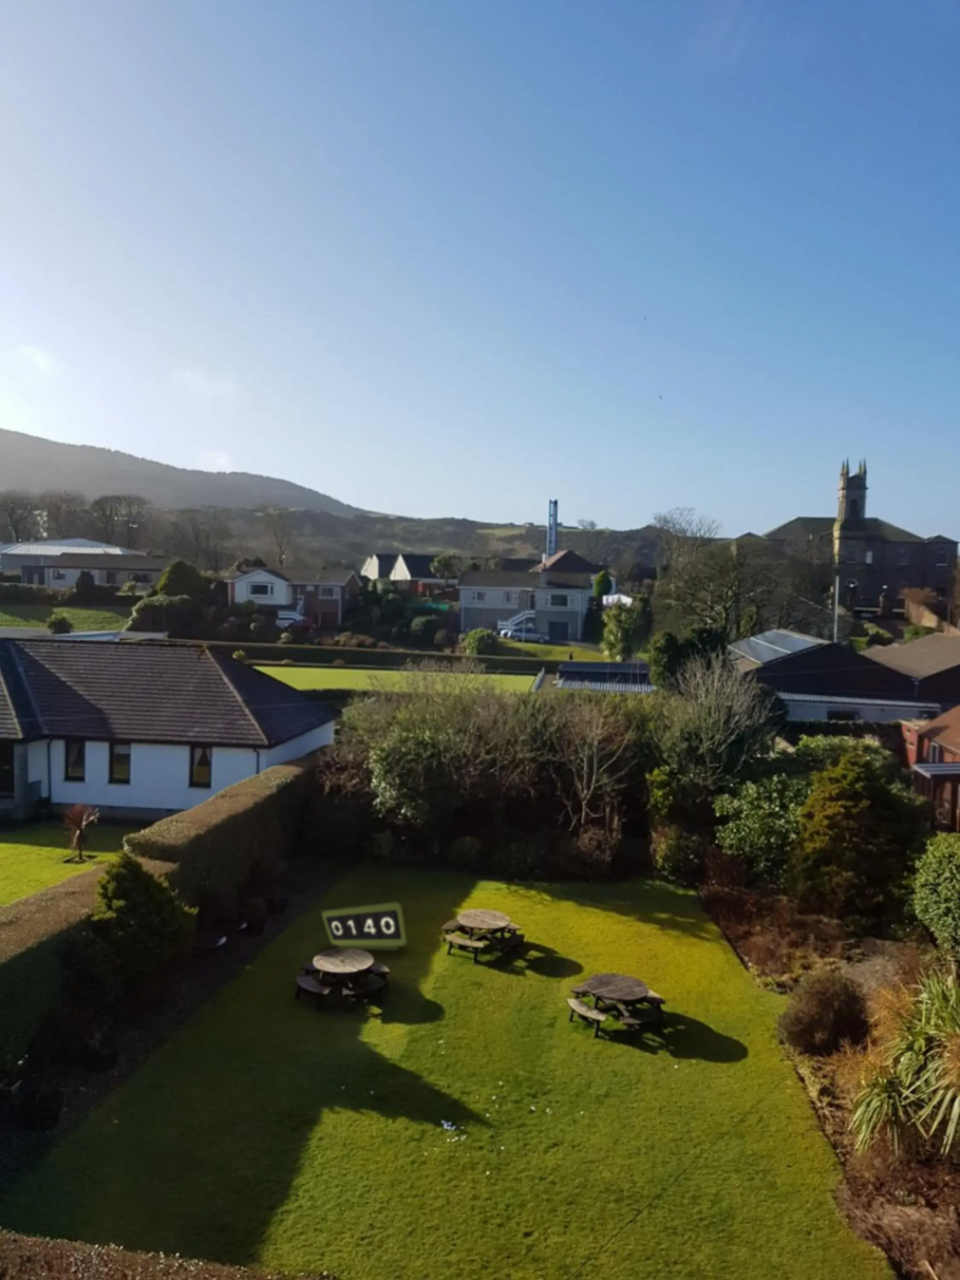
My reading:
**1:40**
